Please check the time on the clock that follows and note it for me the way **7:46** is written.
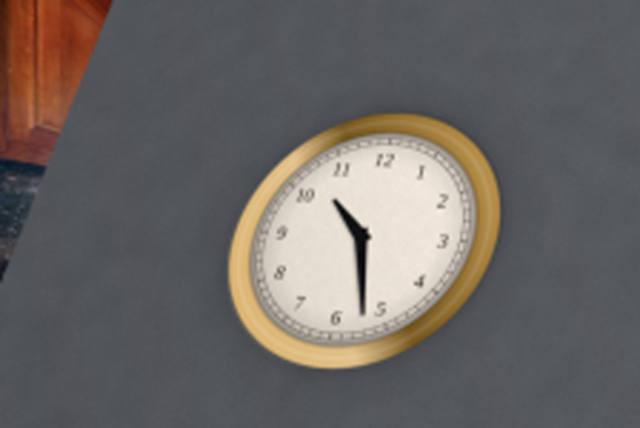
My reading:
**10:27**
